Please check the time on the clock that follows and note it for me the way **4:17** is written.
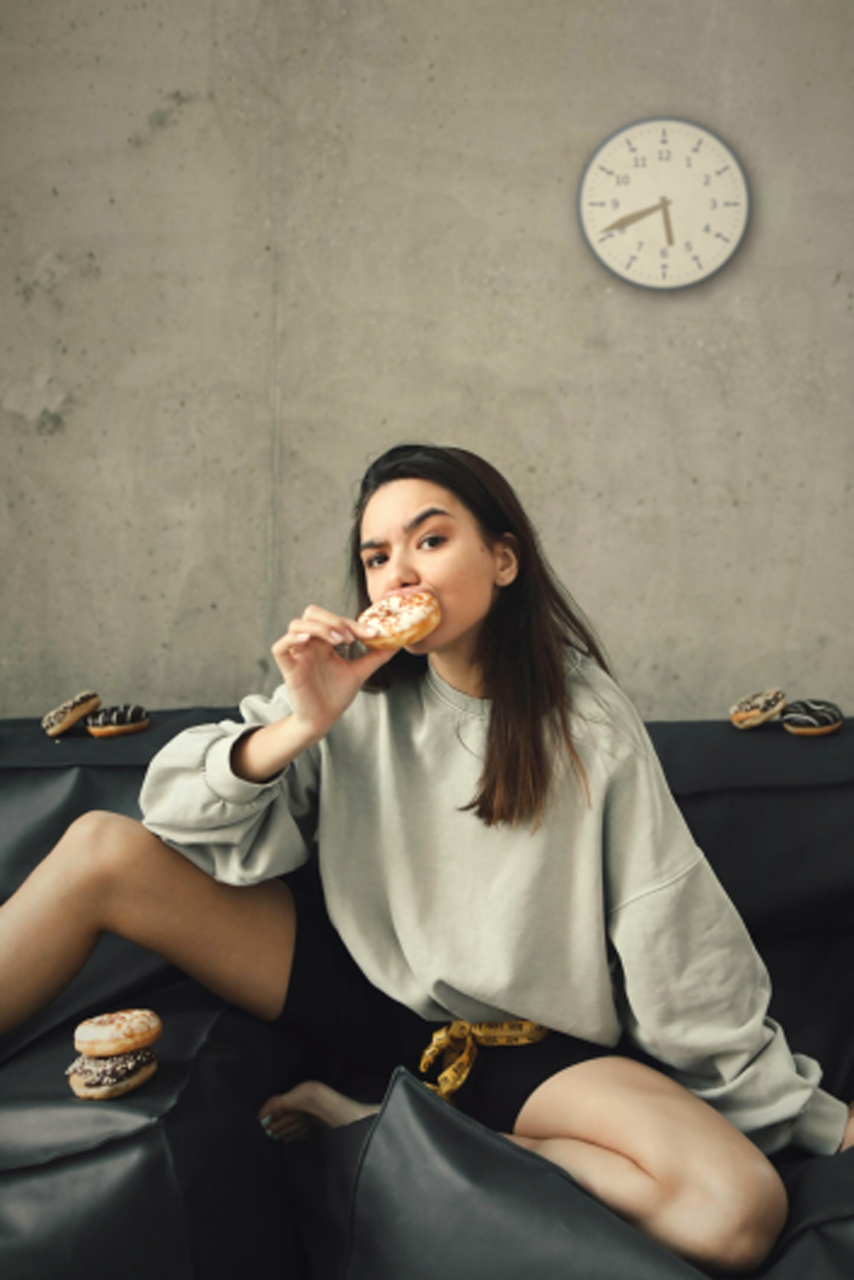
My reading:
**5:41**
